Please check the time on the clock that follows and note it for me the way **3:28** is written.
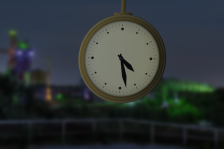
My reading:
**4:28**
